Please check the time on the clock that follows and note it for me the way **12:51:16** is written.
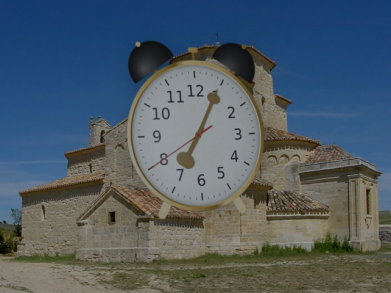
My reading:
**7:04:40**
